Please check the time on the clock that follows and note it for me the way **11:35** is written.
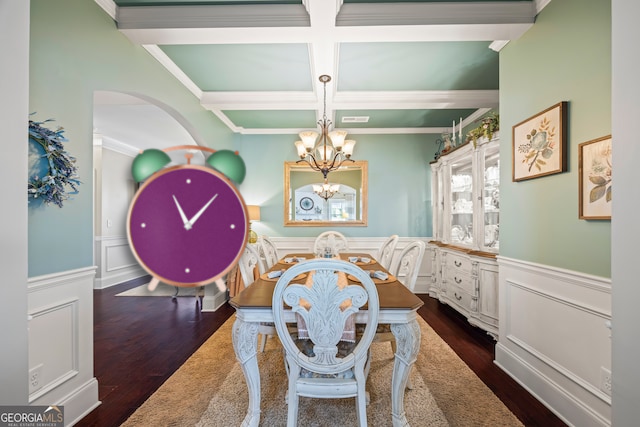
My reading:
**11:07**
